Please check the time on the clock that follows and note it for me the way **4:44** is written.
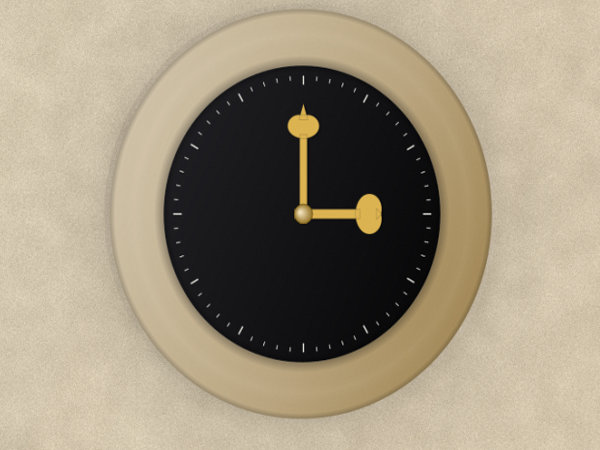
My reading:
**3:00**
